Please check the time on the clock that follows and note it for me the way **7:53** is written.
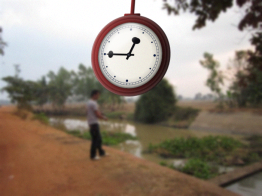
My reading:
**12:45**
